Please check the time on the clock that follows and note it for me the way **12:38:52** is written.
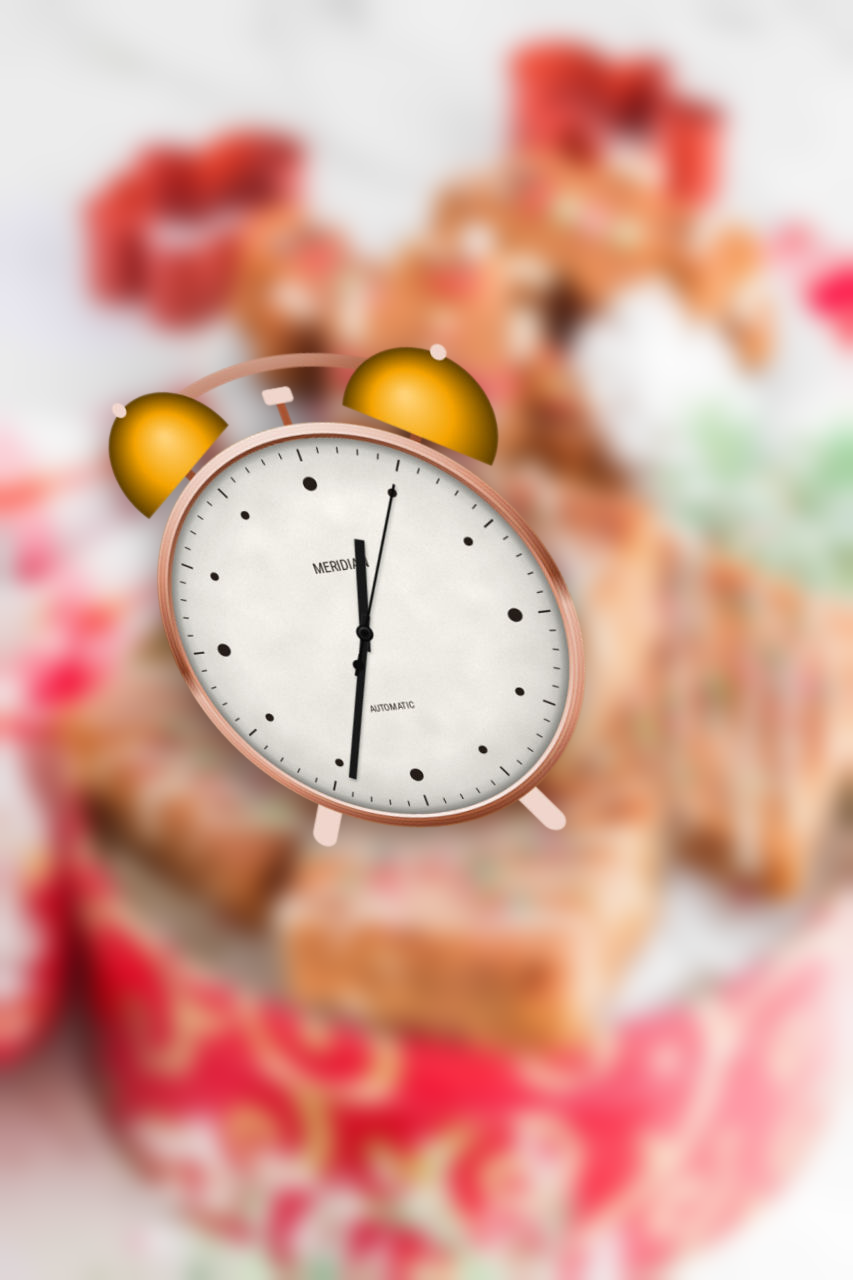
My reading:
**12:34:05**
